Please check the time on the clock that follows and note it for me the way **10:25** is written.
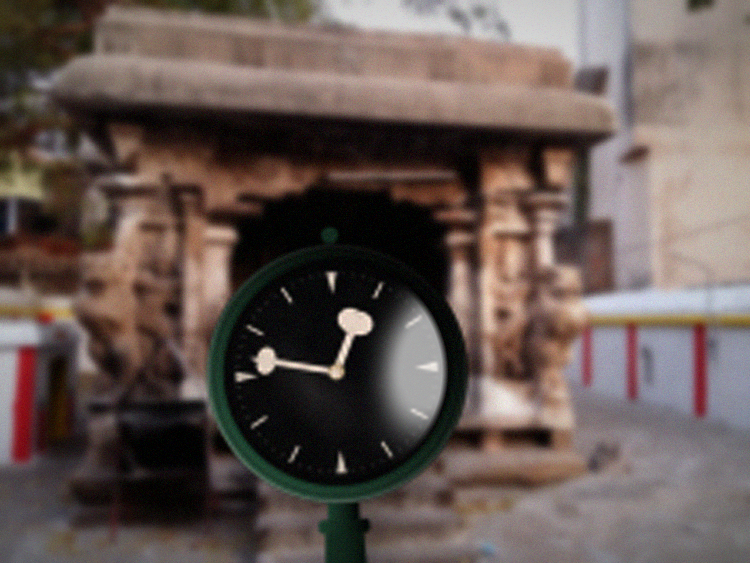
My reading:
**12:47**
